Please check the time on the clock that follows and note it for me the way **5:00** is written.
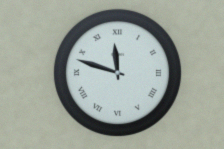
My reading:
**11:48**
